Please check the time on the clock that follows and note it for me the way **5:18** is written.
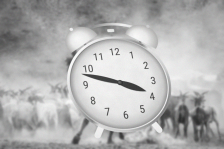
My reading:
**3:48**
